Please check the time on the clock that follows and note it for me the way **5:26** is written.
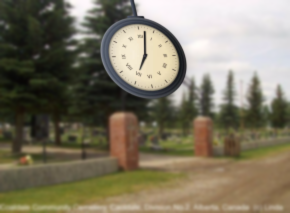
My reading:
**7:02**
